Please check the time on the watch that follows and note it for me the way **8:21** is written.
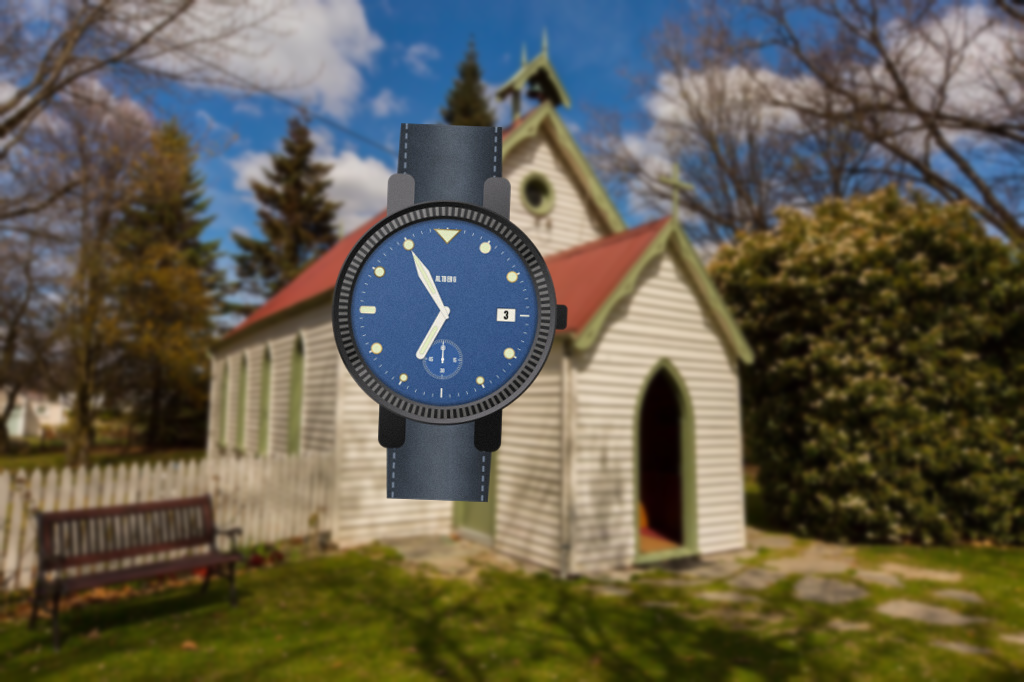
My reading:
**6:55**
